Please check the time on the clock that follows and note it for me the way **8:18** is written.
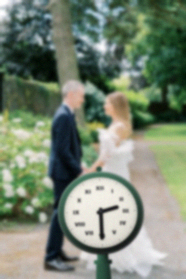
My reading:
**2:30**
